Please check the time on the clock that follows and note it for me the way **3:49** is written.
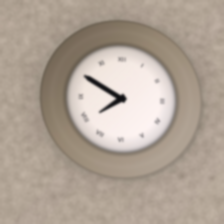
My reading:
**7:50**
